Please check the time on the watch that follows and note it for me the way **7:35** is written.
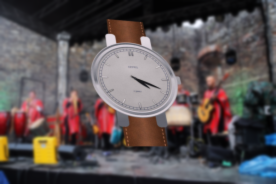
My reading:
**4:19**
